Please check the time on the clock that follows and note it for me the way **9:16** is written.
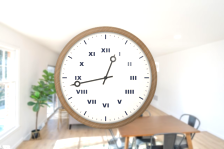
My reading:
**12:43**
